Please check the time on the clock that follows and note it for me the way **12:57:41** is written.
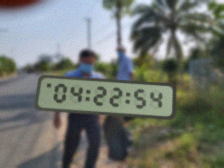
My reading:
**4:22:54**
